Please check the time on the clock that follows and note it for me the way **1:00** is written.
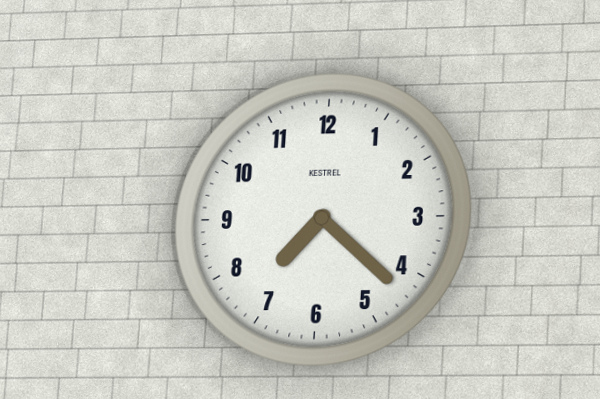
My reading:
**7:22**
